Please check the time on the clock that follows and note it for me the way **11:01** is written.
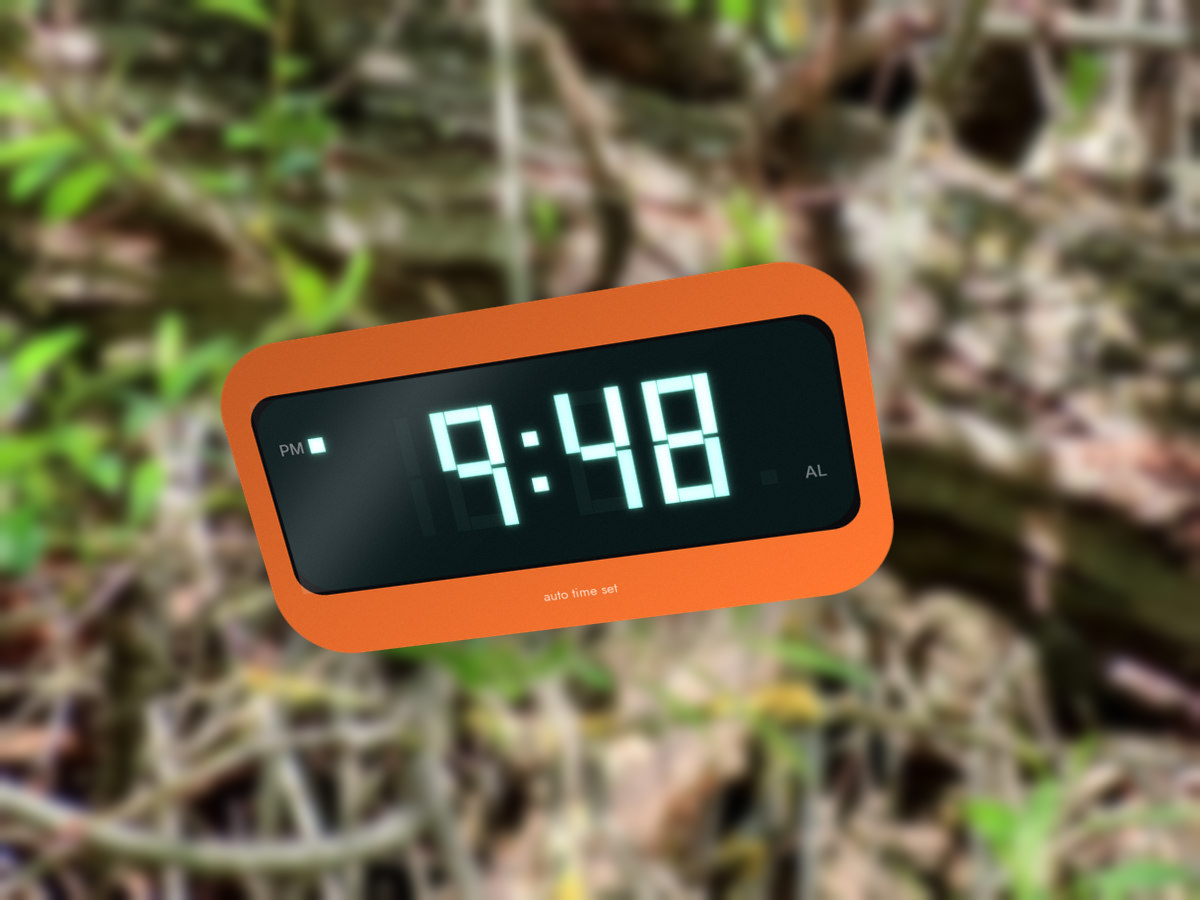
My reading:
**9:48**
